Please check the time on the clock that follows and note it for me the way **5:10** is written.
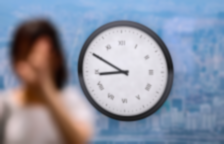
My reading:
**8:50**
